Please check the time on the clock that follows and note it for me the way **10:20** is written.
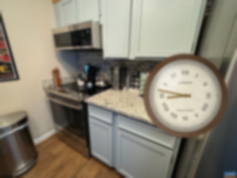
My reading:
**8:47**
